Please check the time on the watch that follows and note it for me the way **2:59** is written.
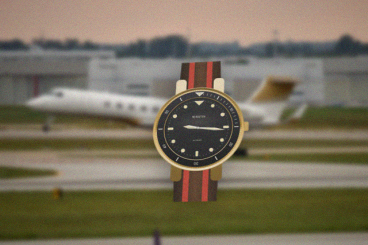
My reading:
**9:16**
